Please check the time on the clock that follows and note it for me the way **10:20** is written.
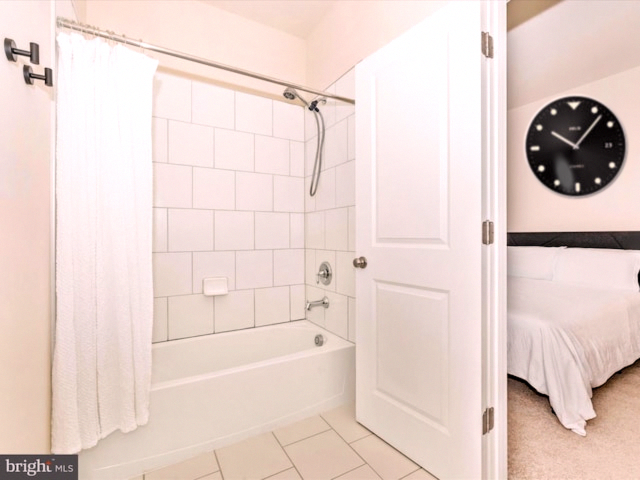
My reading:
**10:07**
